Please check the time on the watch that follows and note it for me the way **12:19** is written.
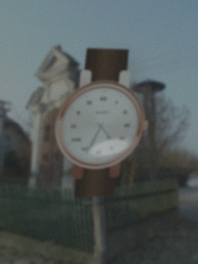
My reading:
**4:34**
